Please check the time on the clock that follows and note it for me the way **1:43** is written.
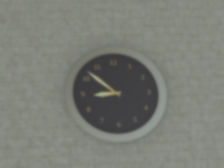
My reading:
**8:52**
